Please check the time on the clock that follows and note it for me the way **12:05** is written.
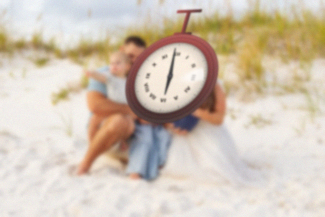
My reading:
**5:59**
